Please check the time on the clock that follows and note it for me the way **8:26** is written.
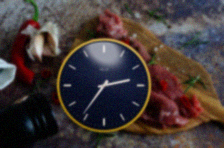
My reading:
**2:36**
